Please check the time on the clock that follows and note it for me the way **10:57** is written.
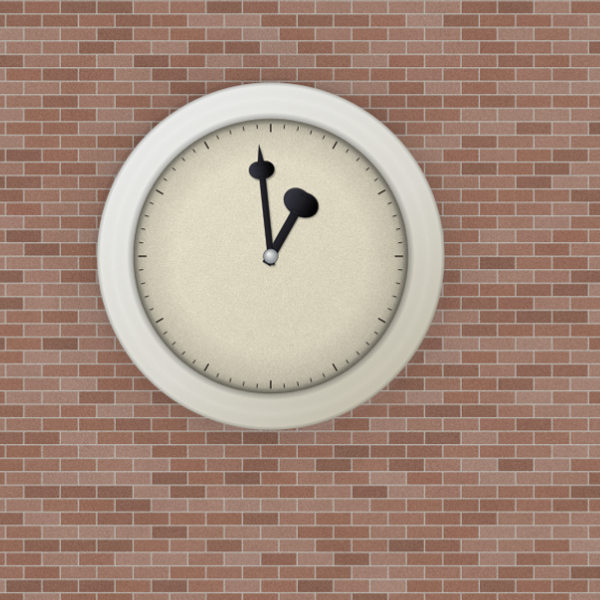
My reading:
**12:59**
